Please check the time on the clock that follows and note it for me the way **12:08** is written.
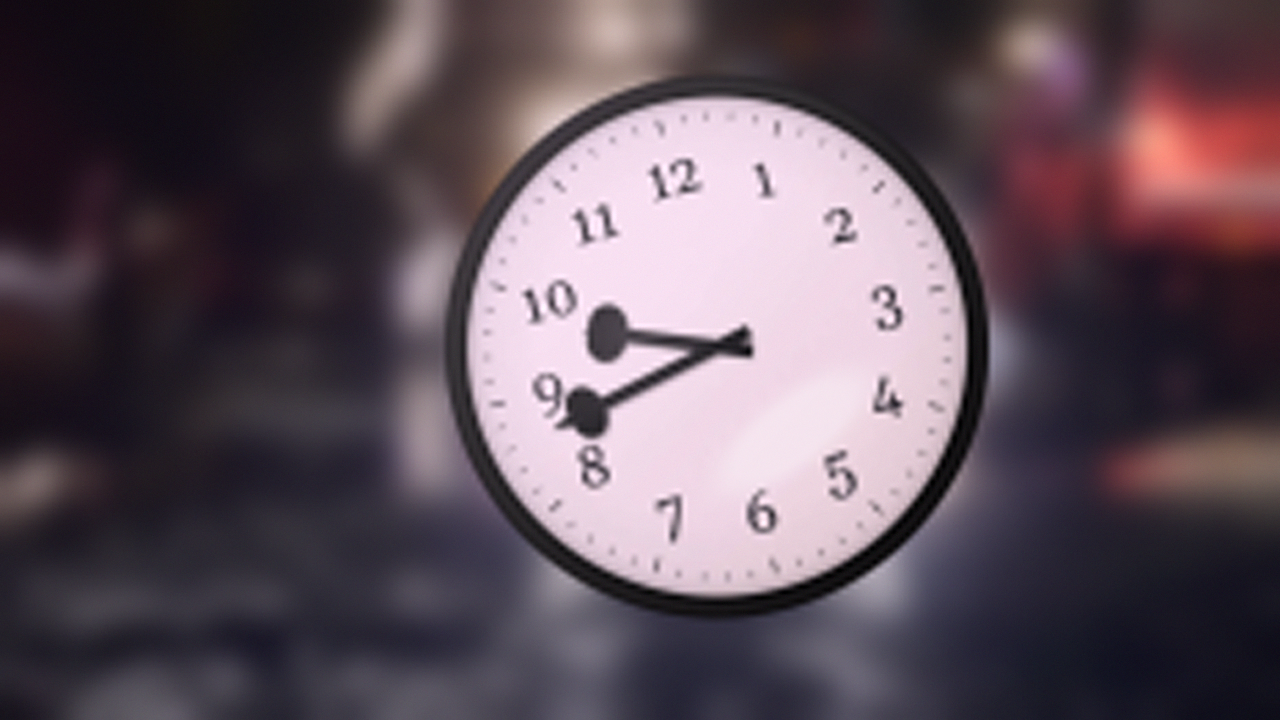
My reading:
**9:43**
